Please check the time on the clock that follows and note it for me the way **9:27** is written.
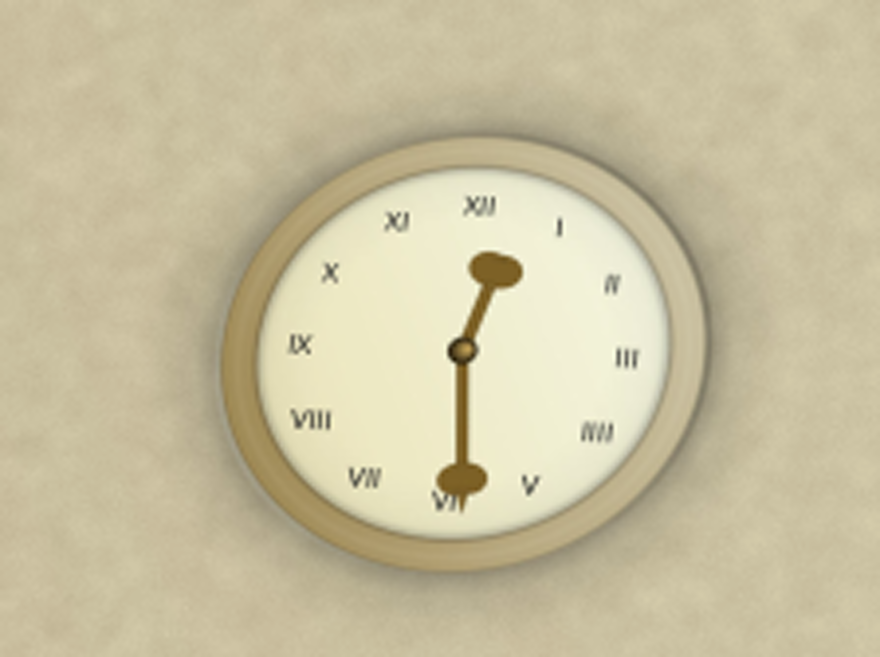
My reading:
**12:29**
